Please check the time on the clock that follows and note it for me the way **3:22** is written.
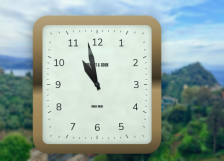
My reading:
**10:58**
